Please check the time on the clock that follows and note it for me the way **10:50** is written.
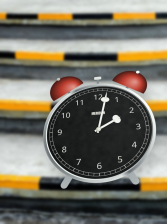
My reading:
**2:02**
